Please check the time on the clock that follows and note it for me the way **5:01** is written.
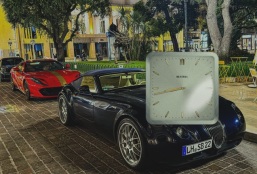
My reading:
**8:43**
